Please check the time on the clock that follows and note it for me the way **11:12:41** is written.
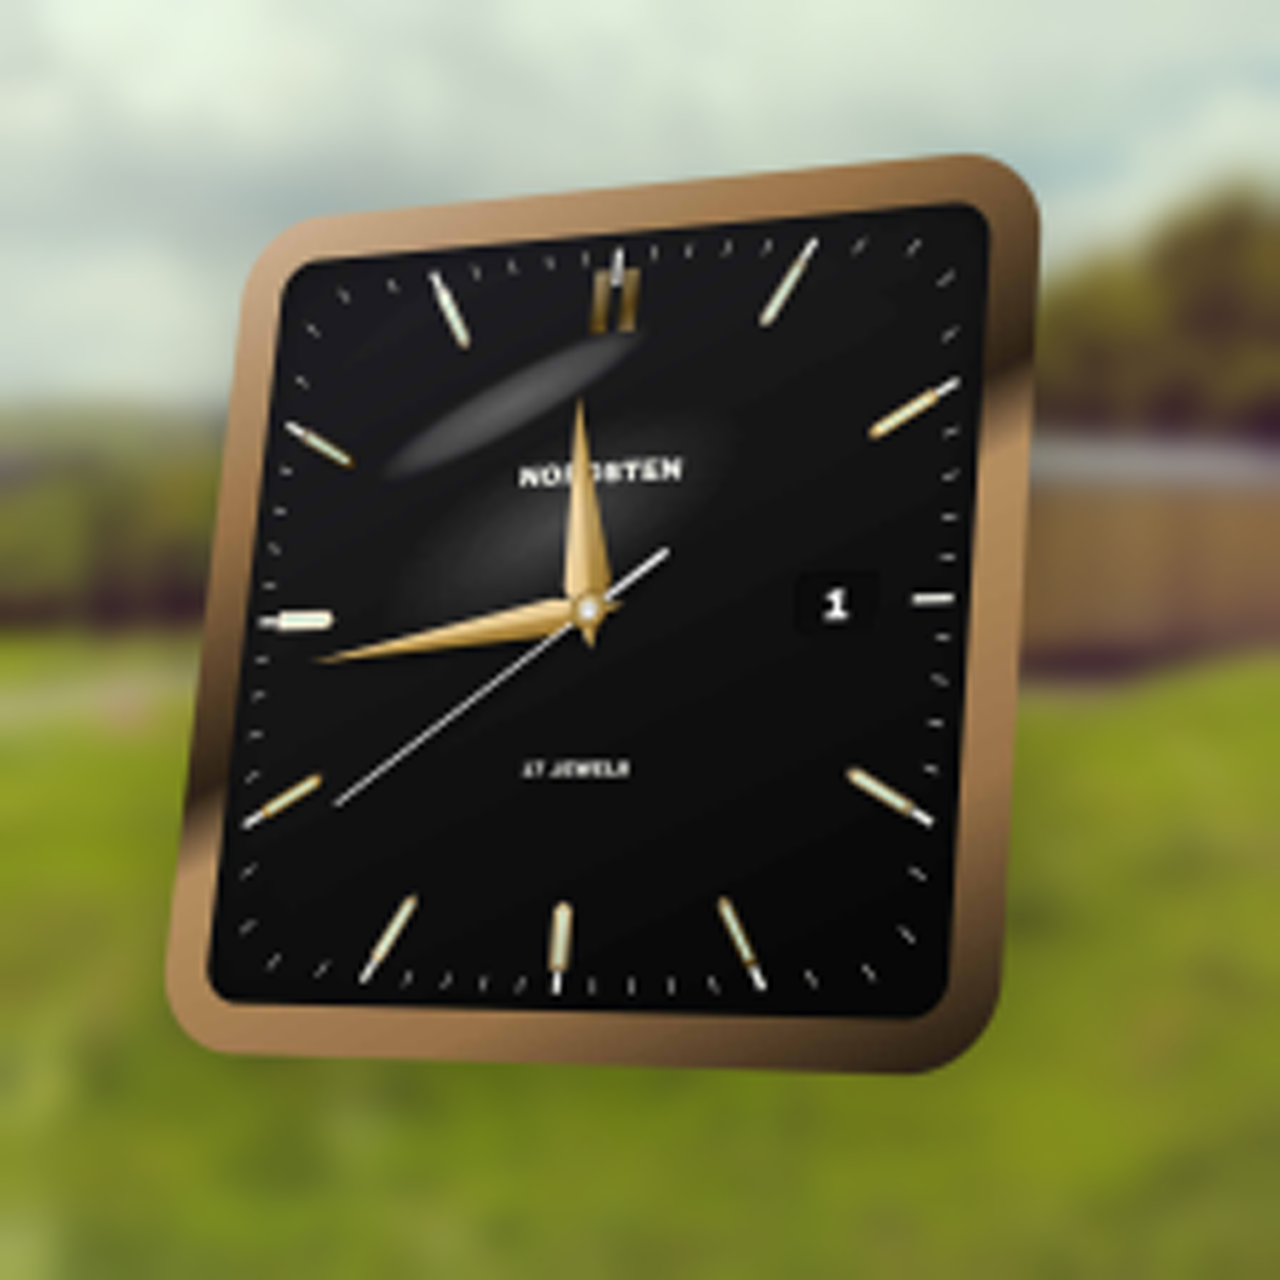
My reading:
**11:43:39**
